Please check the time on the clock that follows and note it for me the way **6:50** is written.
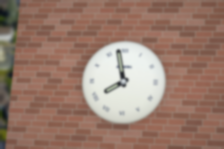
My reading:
**7:58**
